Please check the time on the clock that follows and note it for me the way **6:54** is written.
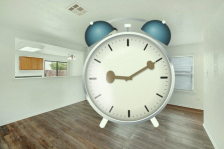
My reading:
**9:10**
